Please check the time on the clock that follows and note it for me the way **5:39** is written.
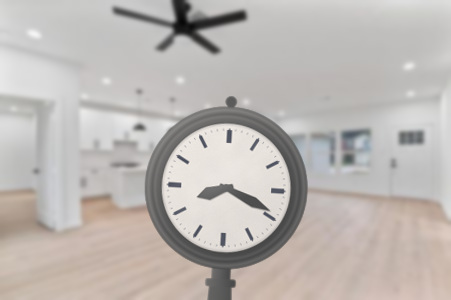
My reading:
**8:19**
